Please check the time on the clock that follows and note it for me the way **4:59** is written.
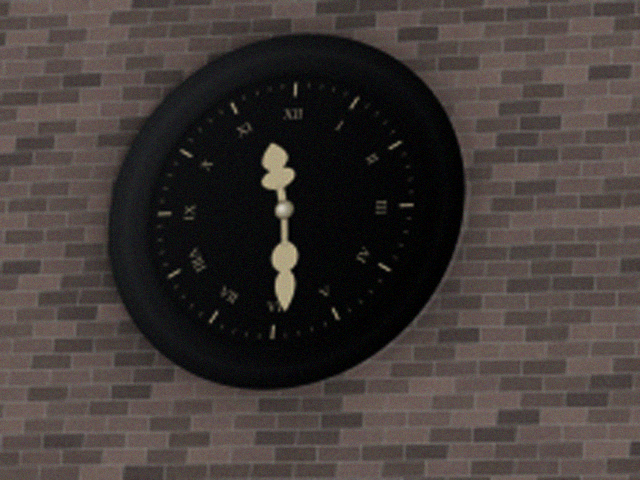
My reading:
**11:29**
